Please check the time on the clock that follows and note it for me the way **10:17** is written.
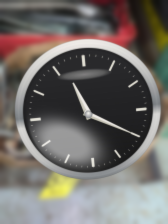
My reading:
**11:20**
